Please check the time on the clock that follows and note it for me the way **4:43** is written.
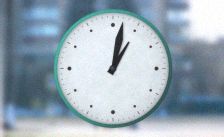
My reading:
**1:02**
